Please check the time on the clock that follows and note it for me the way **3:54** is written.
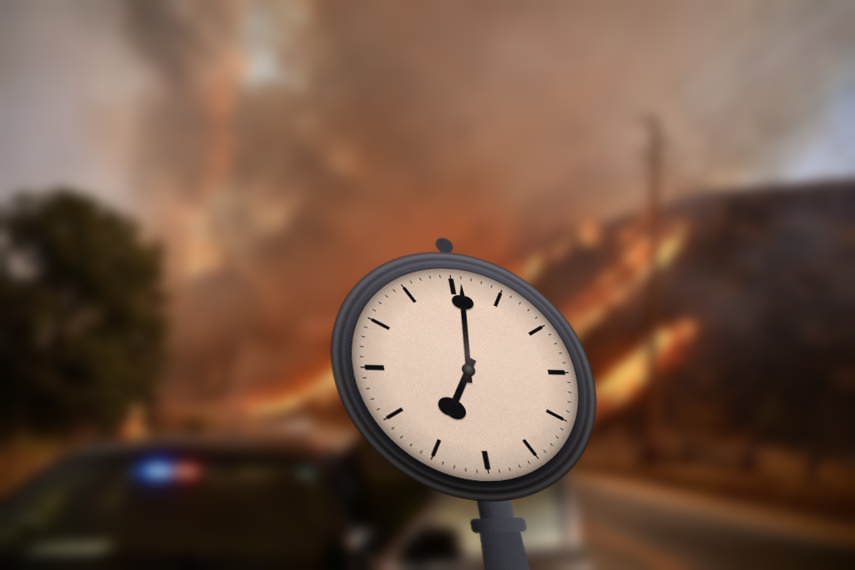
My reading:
**7:01**
